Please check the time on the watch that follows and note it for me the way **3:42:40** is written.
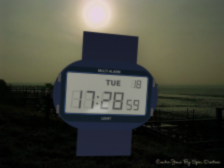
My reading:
**17:28:59**
